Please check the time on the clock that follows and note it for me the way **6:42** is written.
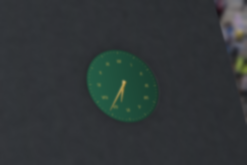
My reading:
**6:36**
